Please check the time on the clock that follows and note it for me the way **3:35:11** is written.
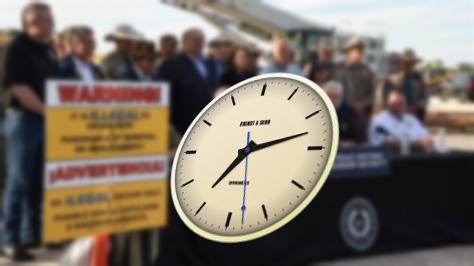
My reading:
**7:12:28**
